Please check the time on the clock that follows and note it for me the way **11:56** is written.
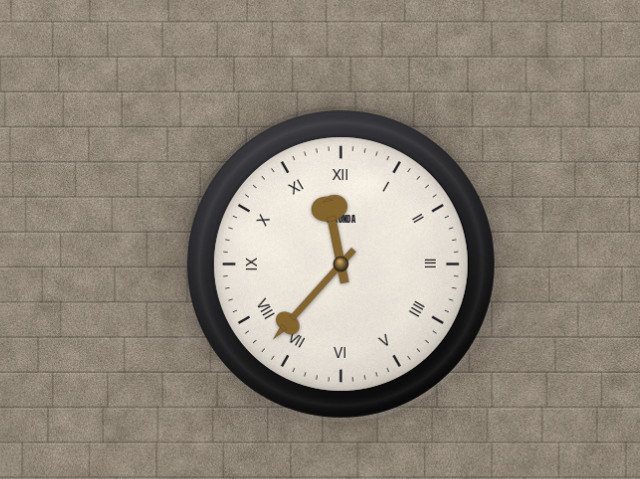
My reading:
**11:37**
